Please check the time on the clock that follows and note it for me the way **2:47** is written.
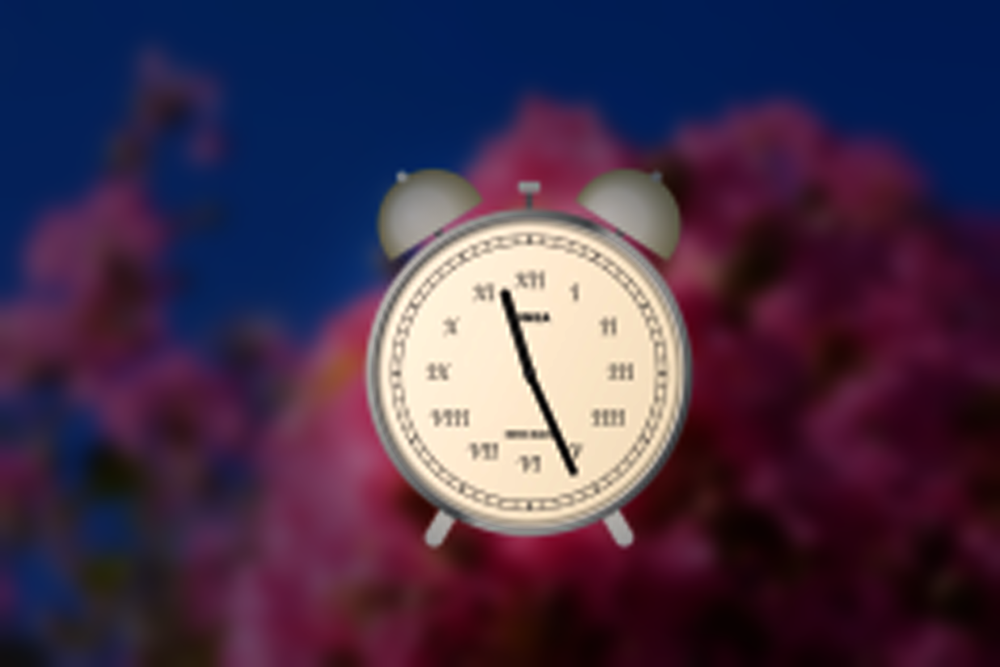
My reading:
**11:26**
